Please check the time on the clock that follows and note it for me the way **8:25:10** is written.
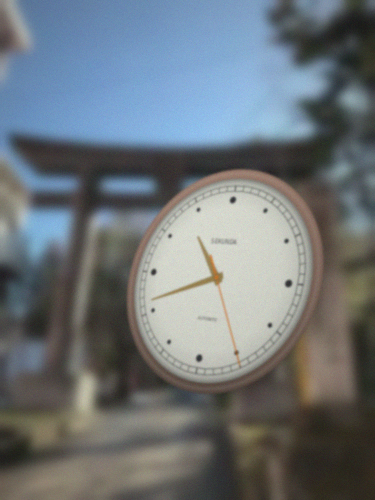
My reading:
**10:41:25**
